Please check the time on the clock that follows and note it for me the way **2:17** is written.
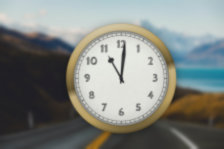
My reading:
**11:01**
